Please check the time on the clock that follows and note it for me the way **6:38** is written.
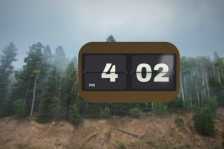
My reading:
**4:02**
